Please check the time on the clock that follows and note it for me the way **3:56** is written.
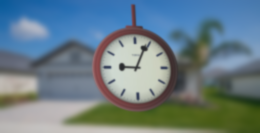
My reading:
**9:04**
